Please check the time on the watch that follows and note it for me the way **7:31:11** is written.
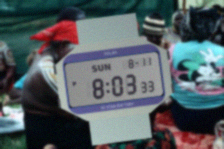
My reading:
**8:03:33**
